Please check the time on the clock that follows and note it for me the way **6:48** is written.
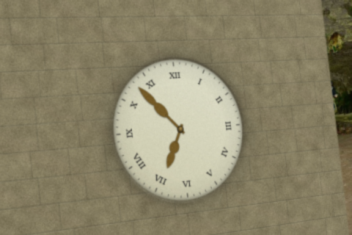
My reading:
**6:53**
